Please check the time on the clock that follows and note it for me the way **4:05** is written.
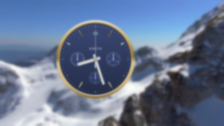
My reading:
**8:27**
